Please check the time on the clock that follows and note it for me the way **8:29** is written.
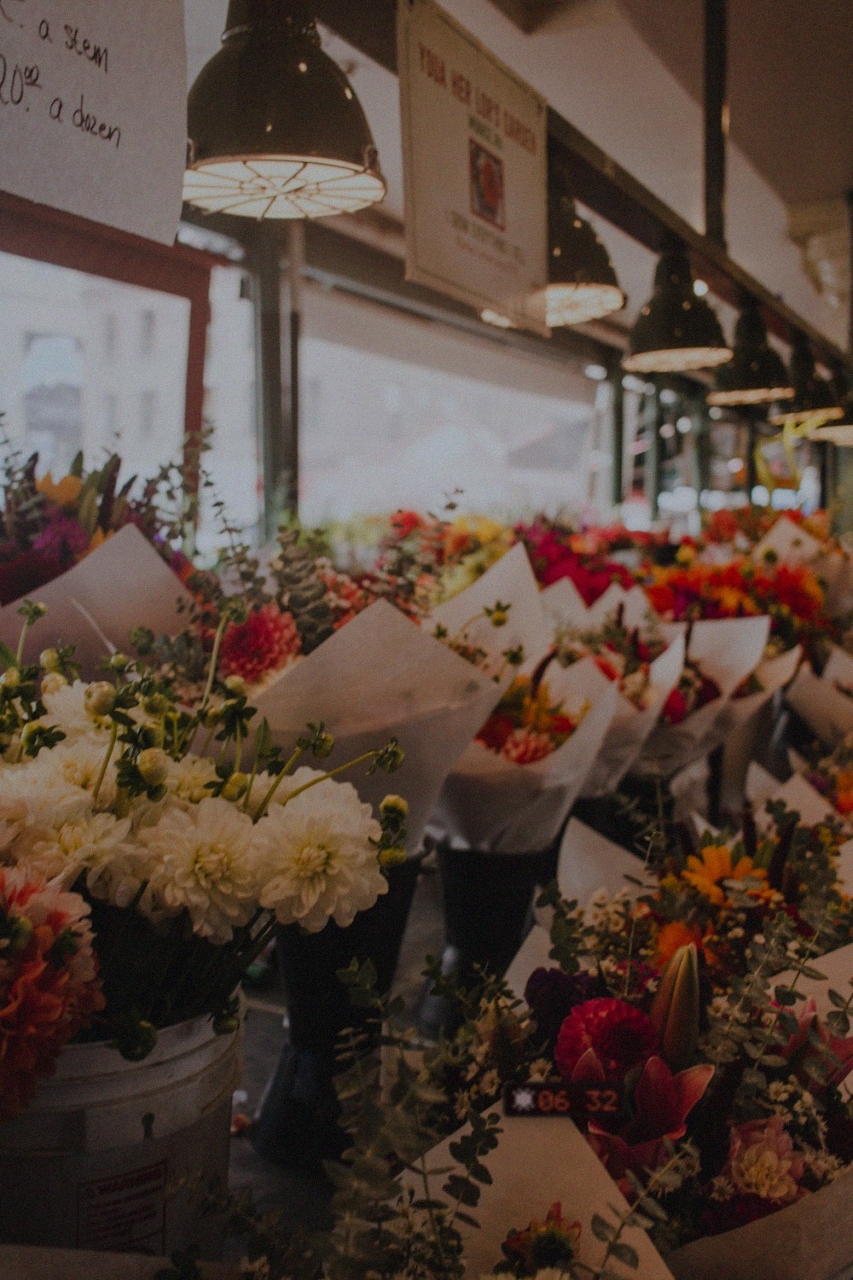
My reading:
**6:32**
